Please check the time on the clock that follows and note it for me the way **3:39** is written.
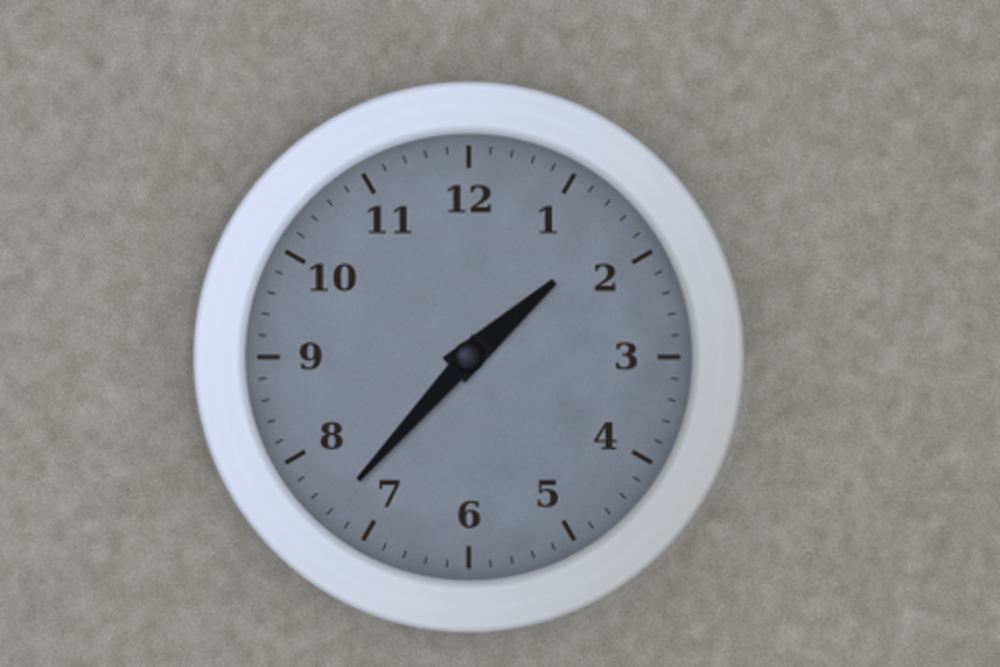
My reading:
**1:37**
